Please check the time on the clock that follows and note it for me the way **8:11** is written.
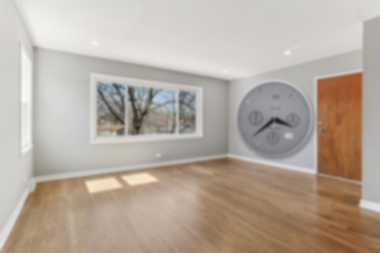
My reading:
**3:38**
